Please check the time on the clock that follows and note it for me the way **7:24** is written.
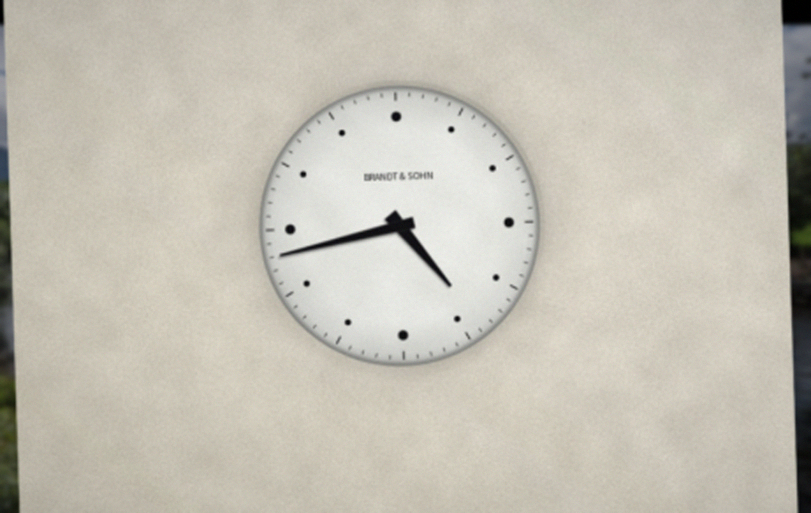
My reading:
**4:43**
